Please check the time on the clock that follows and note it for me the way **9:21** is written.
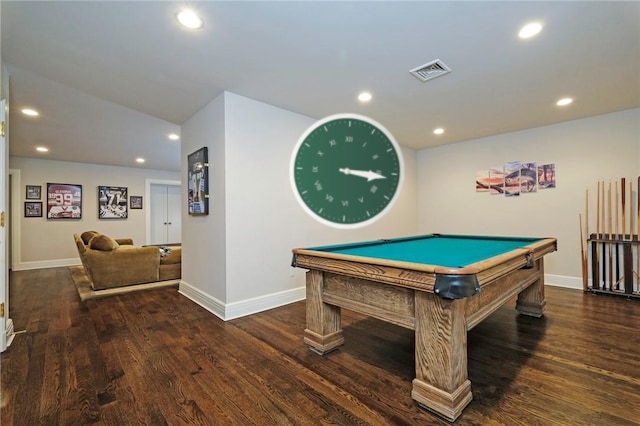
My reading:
**3:16**
